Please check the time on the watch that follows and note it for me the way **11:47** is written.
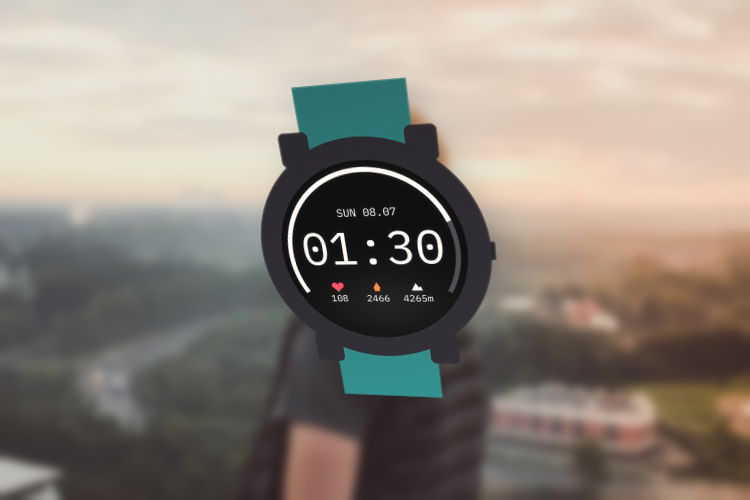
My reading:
**1:30**
